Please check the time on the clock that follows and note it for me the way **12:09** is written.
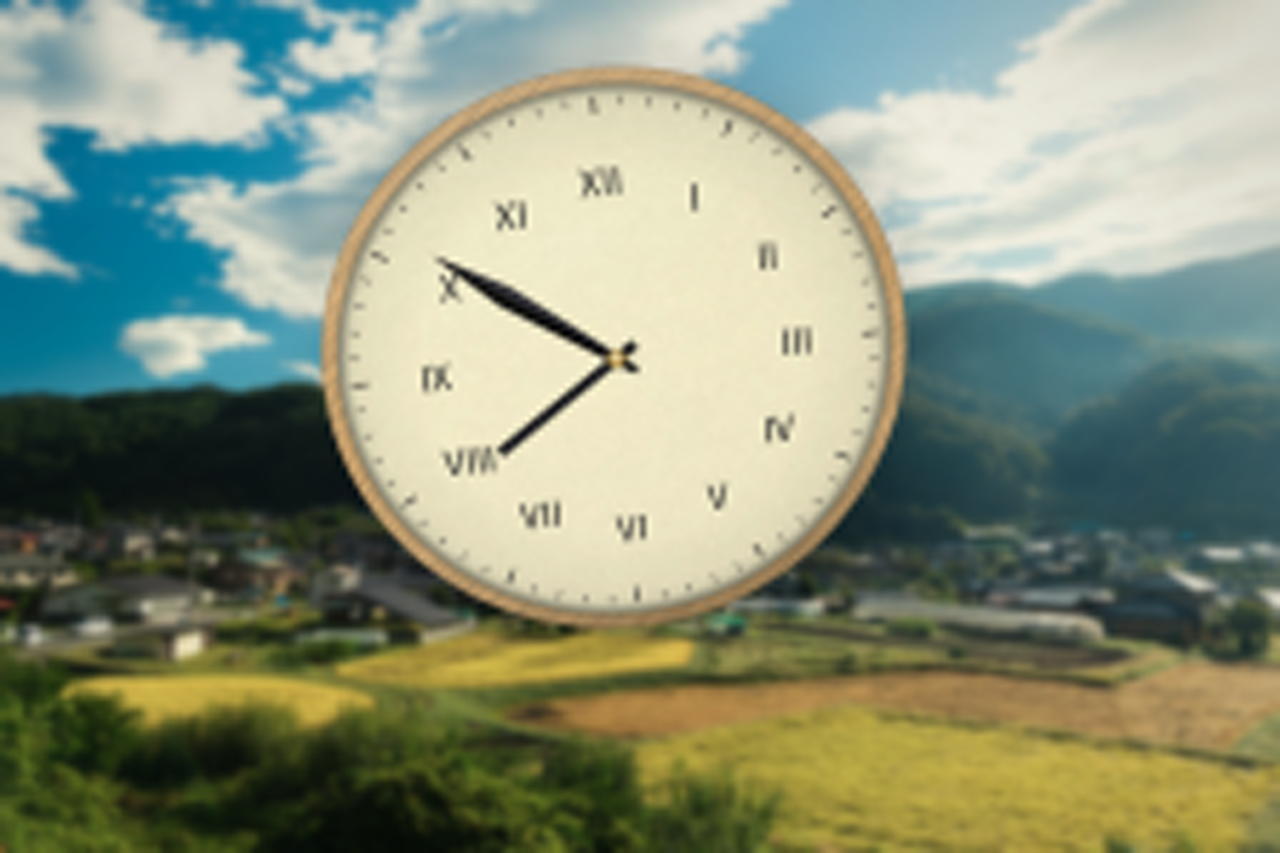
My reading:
**7:51**
